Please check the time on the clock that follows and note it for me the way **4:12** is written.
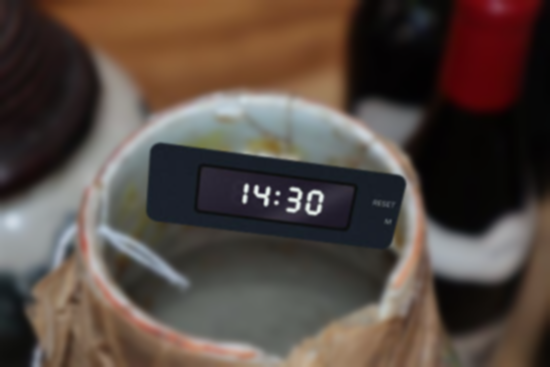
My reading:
**14:30**
